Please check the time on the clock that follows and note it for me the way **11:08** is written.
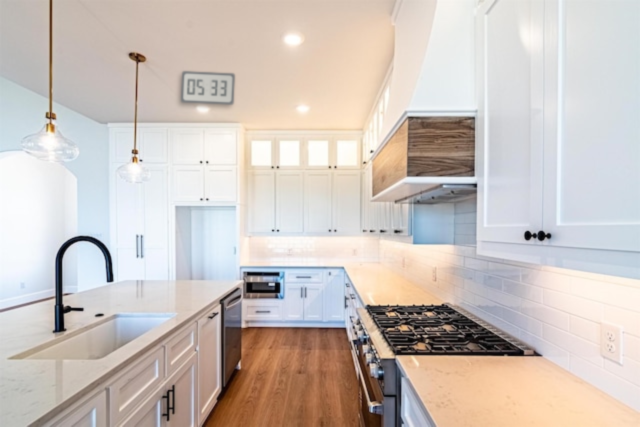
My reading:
**5:33**
